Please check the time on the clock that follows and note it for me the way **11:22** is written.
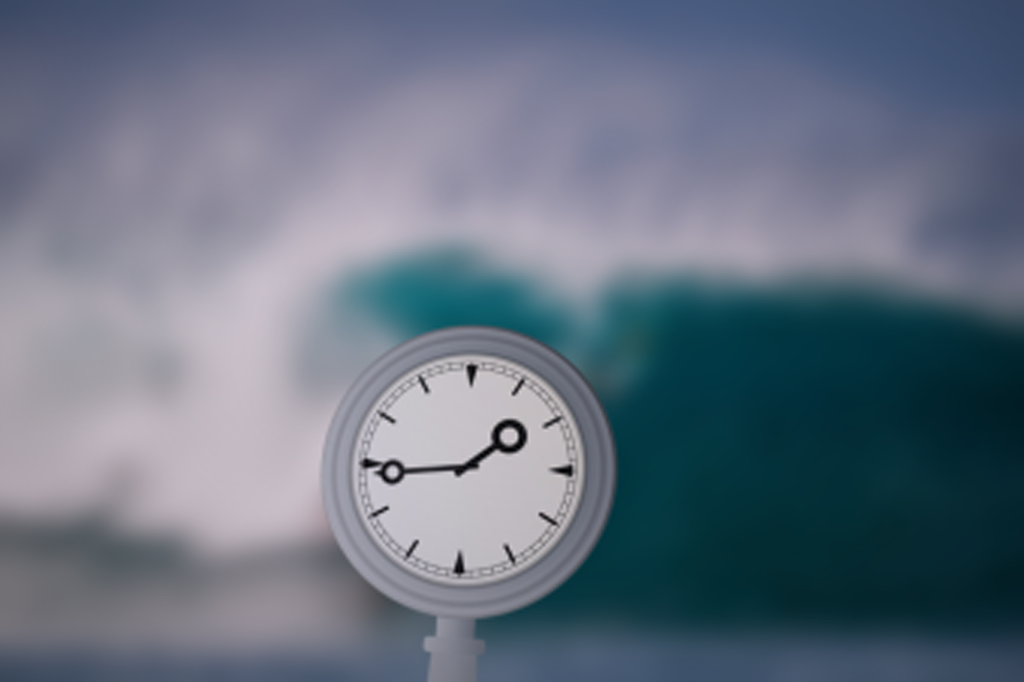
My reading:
**1:44**
